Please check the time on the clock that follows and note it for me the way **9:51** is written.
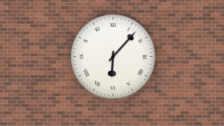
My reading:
**6:07**
